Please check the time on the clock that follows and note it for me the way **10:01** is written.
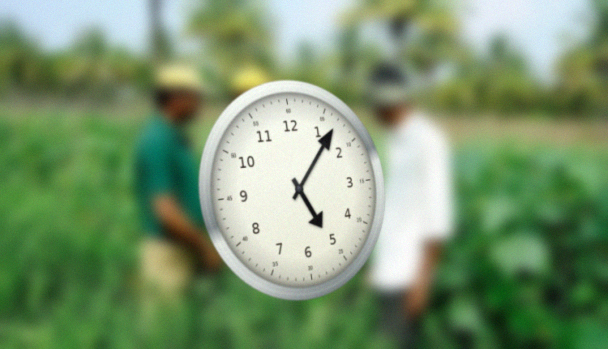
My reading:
**5:07**
